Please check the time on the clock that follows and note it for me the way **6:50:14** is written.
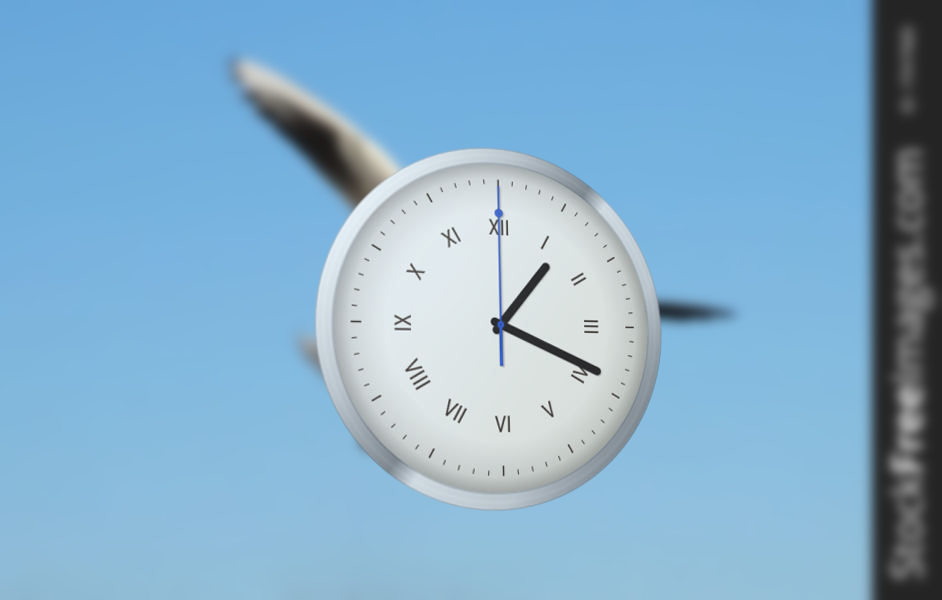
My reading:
**1:19:00**
